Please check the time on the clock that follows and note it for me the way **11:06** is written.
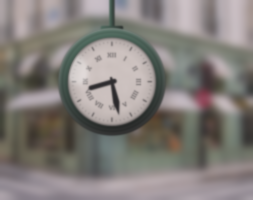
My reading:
**8:28**
